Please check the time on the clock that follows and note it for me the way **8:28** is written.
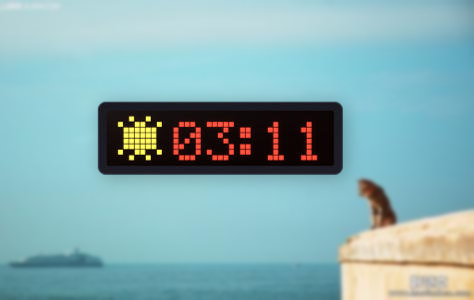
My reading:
**3:11**
